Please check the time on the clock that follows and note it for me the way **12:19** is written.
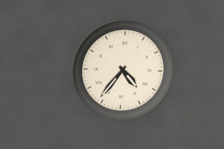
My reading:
**4:36**
